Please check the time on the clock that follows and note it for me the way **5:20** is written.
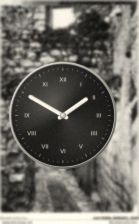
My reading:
**1:50**
